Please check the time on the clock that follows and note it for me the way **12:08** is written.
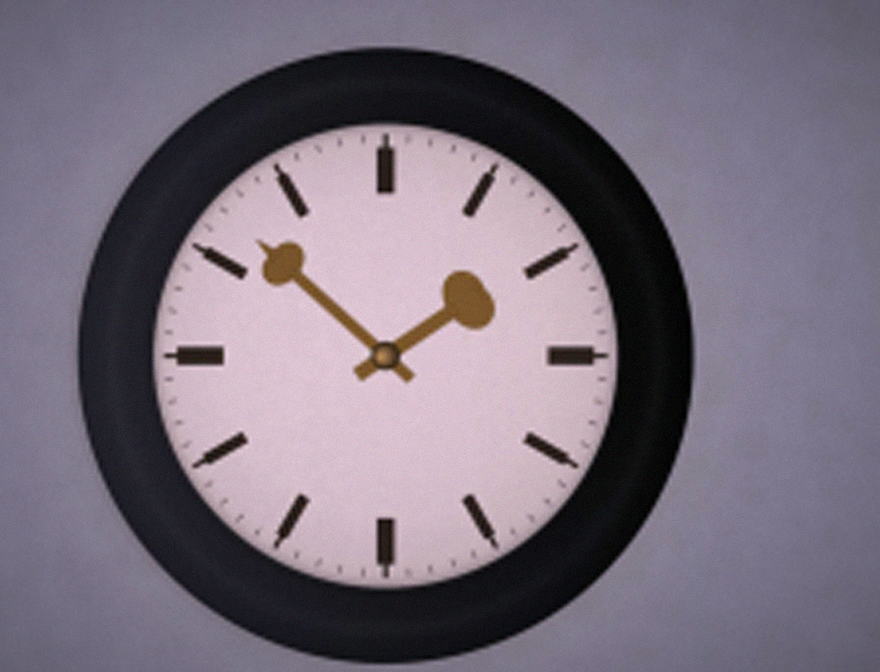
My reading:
**1:52**
